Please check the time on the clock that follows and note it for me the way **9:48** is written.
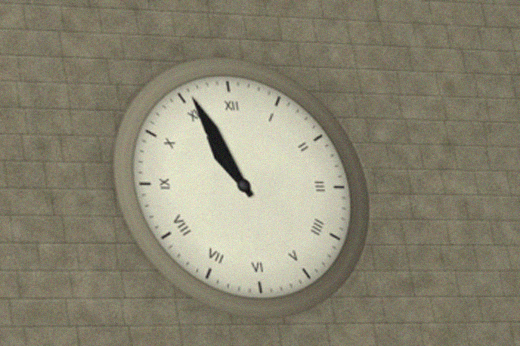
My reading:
**10:56**
